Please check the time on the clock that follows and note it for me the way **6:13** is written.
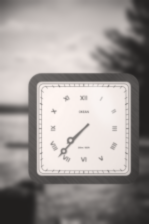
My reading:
**7:37**
